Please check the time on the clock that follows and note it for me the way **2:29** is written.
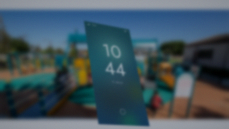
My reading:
**10:44**
